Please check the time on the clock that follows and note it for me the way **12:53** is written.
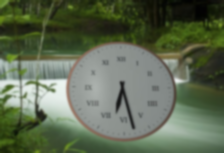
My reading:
**6:28**
